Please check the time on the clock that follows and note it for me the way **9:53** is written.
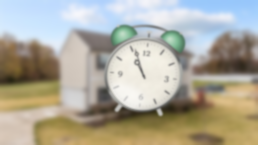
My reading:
**10:56**
